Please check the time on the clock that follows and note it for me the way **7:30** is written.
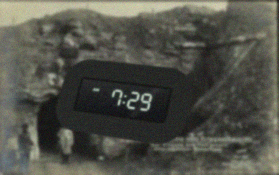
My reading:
**7:29**
